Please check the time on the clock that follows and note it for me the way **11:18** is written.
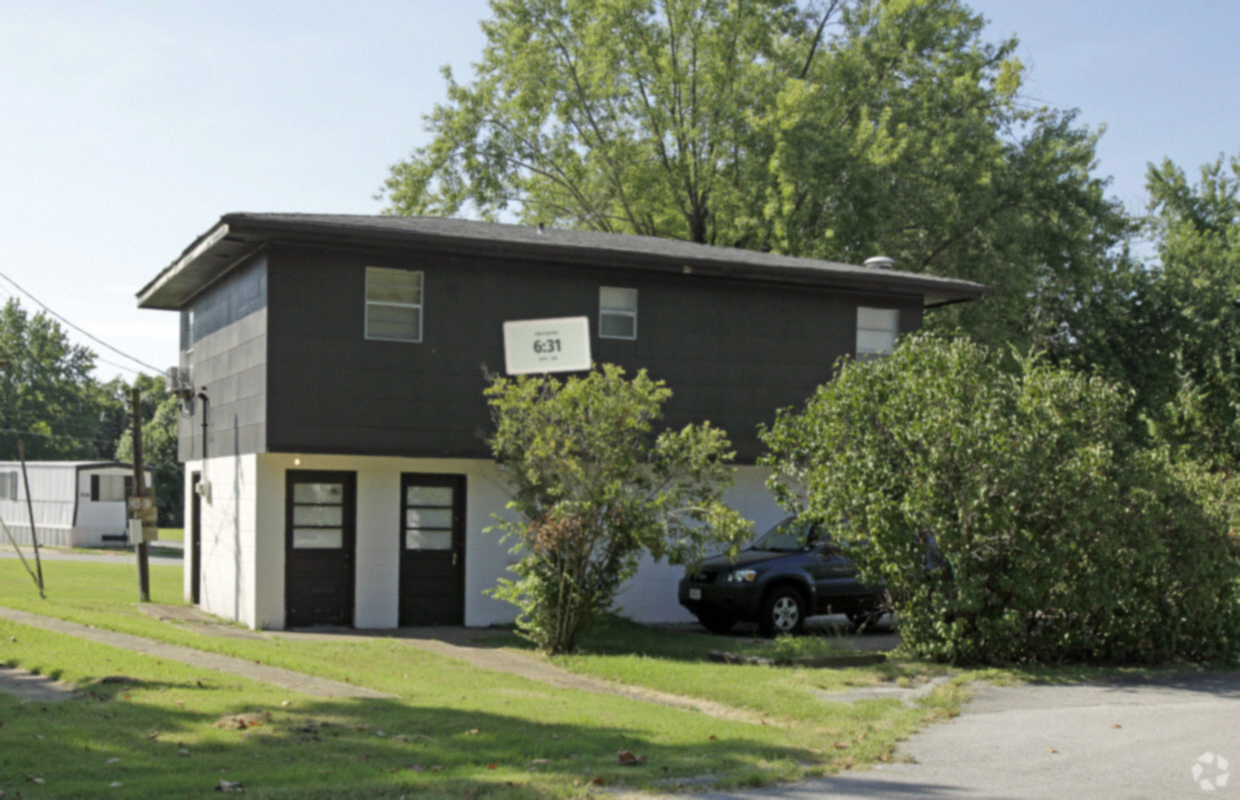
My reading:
**6:31**
